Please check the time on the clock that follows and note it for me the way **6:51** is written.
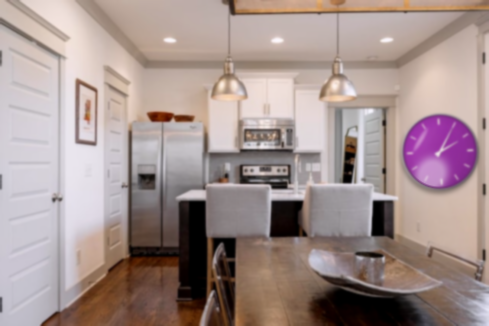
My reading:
**2:05**
